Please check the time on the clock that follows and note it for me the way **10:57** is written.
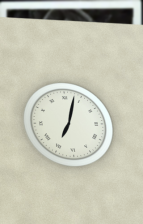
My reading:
**7:03**
